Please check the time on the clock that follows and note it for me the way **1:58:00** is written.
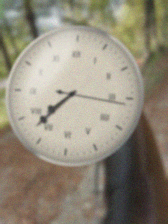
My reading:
**7:37:16**
